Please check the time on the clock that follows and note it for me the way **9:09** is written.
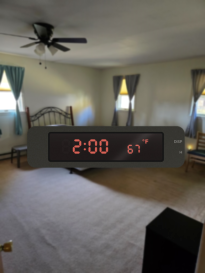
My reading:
**2:00**
